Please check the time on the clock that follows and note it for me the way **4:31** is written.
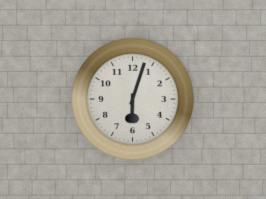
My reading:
**6:03**
